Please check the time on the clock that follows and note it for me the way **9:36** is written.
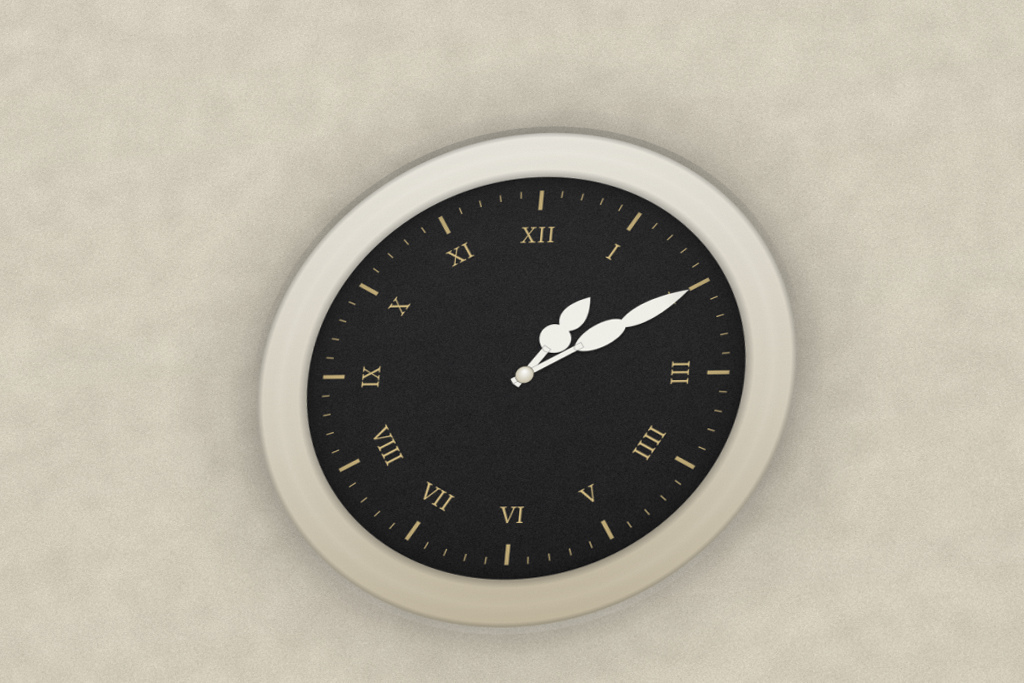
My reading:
**1:10**
